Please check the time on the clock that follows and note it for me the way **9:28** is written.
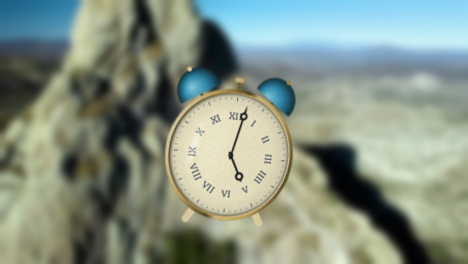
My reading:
**5:02**
